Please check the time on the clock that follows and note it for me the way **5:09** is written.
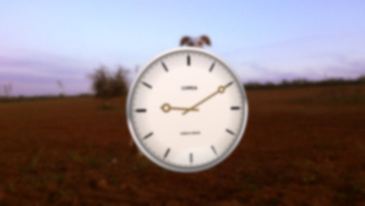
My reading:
**9:10**
